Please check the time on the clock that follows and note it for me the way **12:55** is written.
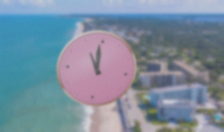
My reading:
**10:59**
